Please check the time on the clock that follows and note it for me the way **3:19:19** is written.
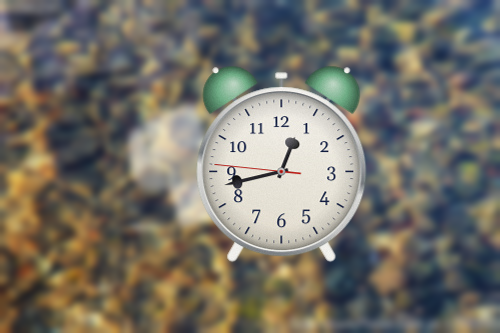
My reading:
**12:42:46**
